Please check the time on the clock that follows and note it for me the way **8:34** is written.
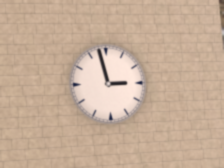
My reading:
**2:58**
